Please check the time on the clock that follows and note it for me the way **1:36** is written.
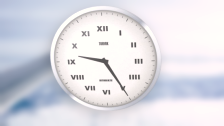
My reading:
**9:25**
